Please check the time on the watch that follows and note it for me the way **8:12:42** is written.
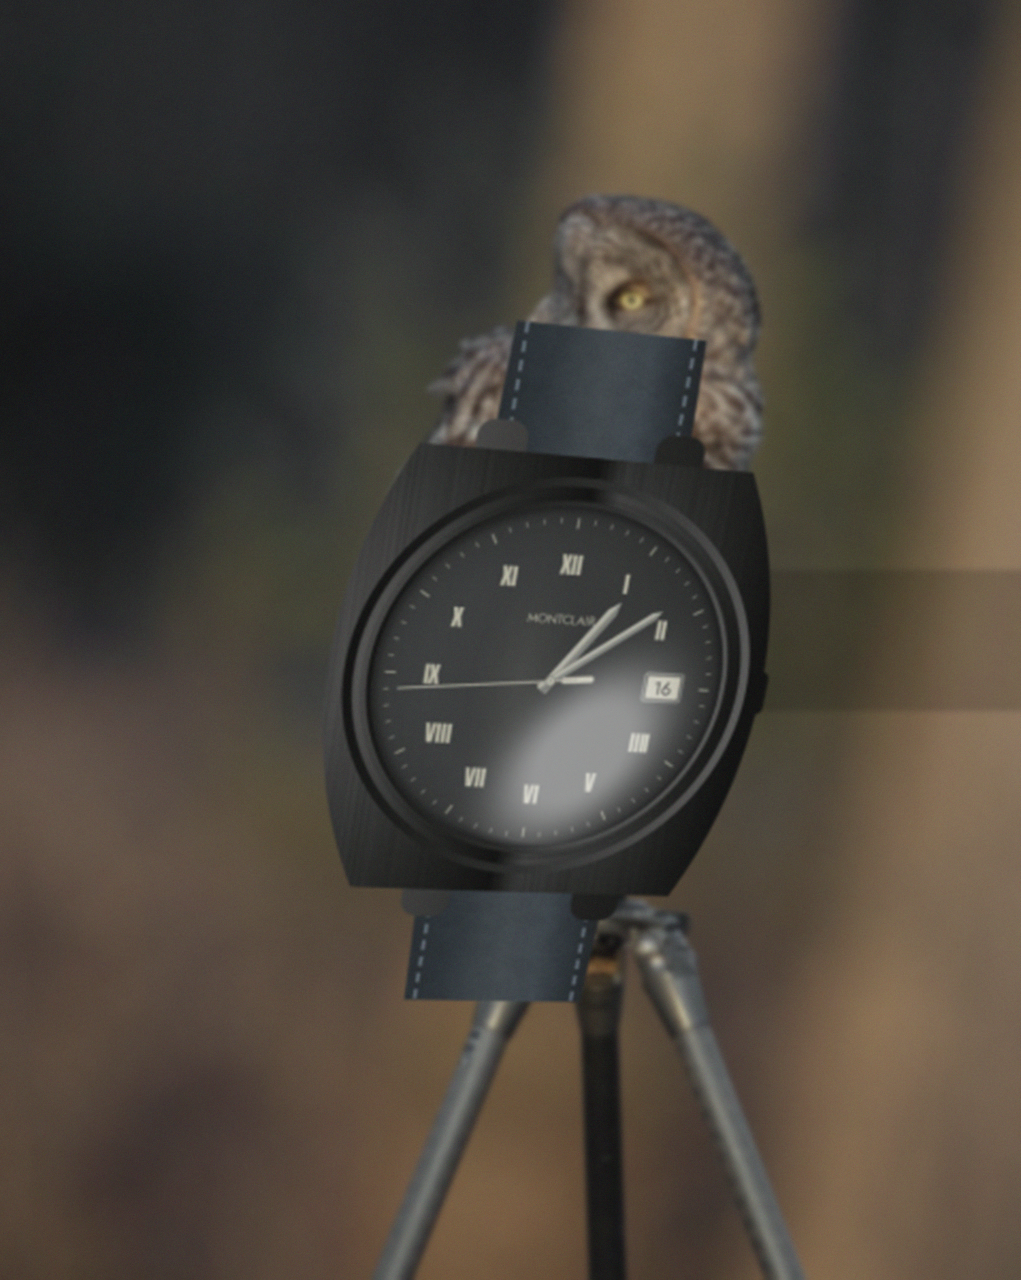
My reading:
**1:08:44**
